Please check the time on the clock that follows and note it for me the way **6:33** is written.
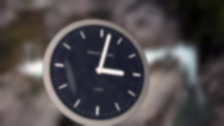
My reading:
**3:02**
